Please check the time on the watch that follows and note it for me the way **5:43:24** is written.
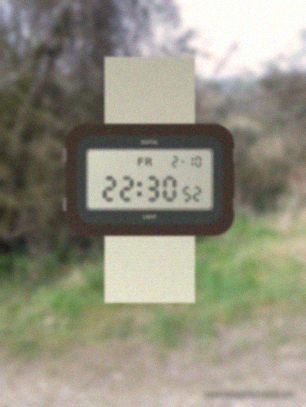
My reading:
**22:30:52**
